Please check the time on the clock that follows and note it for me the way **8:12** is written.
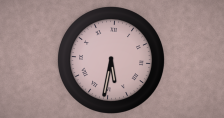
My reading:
**5:31**
